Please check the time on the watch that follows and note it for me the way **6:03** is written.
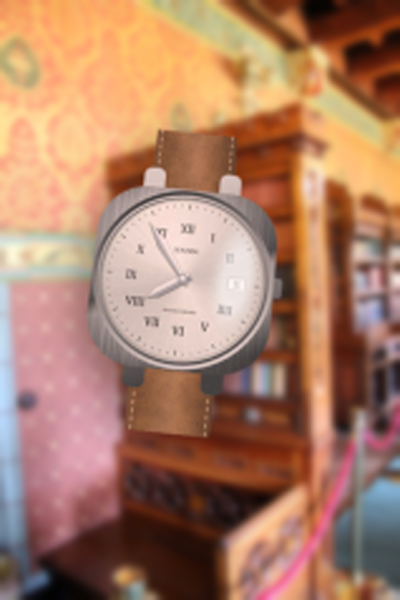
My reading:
**7:54**
